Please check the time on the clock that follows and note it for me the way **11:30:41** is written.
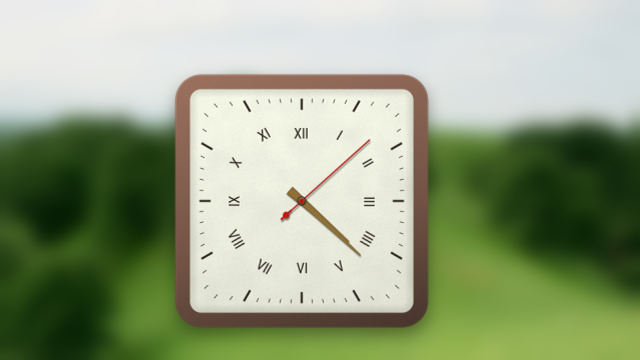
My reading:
**4:22:08**
